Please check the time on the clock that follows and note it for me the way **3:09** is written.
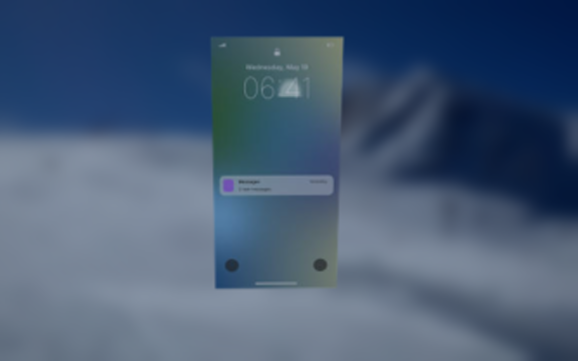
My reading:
**6:41**
